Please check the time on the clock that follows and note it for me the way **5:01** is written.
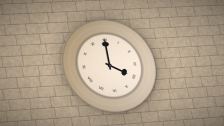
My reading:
**4:00**
